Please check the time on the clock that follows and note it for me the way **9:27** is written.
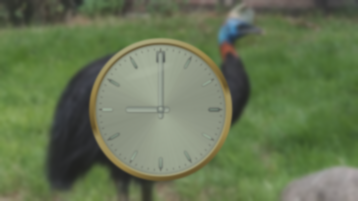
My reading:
**9:00**
